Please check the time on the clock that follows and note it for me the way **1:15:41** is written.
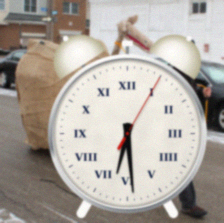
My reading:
**6:29:05**
